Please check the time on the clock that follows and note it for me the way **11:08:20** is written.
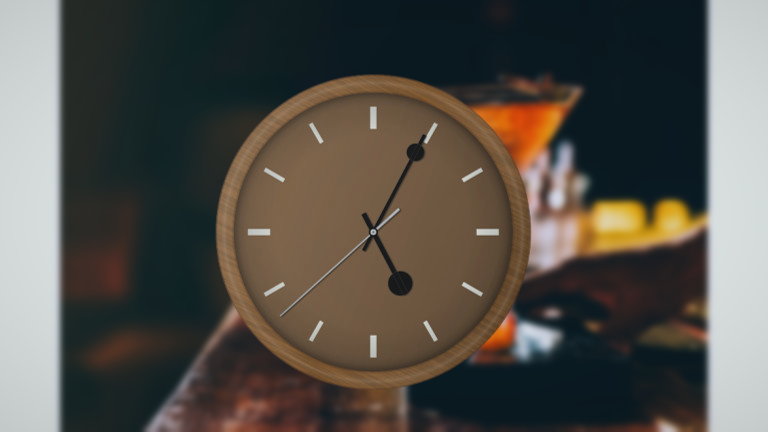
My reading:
**5:04:38**
